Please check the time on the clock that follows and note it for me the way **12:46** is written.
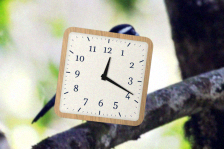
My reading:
**12:19**
